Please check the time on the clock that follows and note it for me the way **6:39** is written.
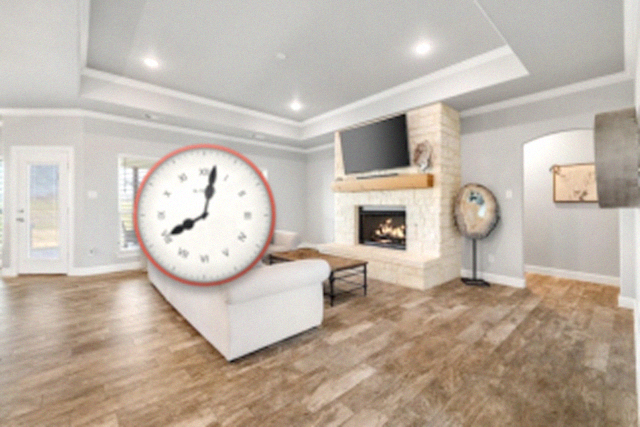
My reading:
**8:02**
